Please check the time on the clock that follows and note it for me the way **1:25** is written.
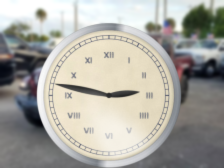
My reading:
**2:47**
